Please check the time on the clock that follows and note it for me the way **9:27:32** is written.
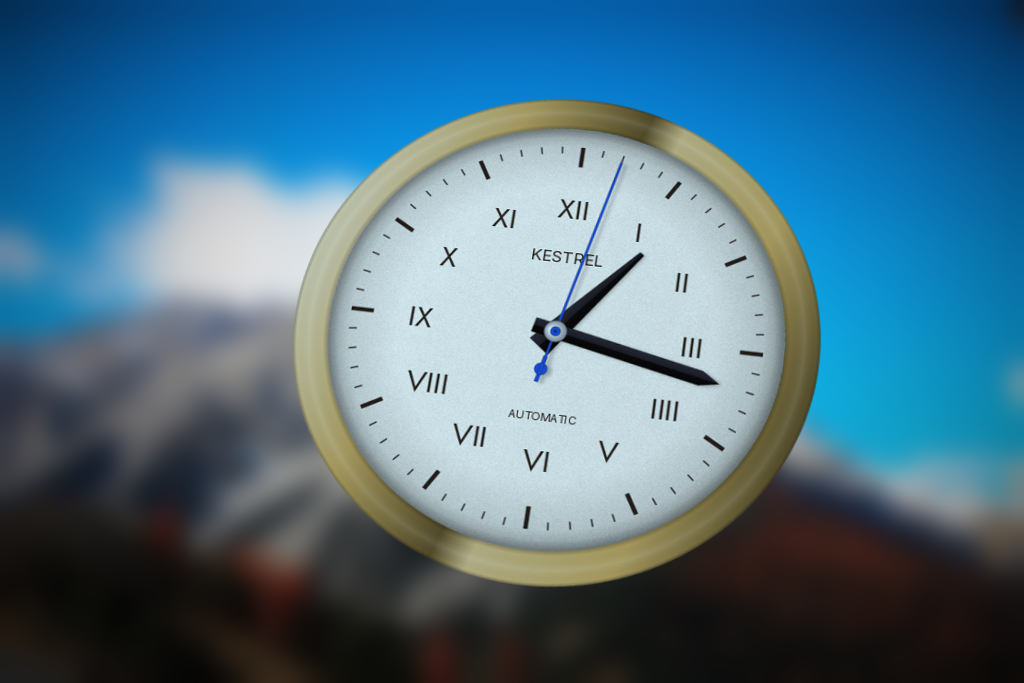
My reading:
**1:17:02**
